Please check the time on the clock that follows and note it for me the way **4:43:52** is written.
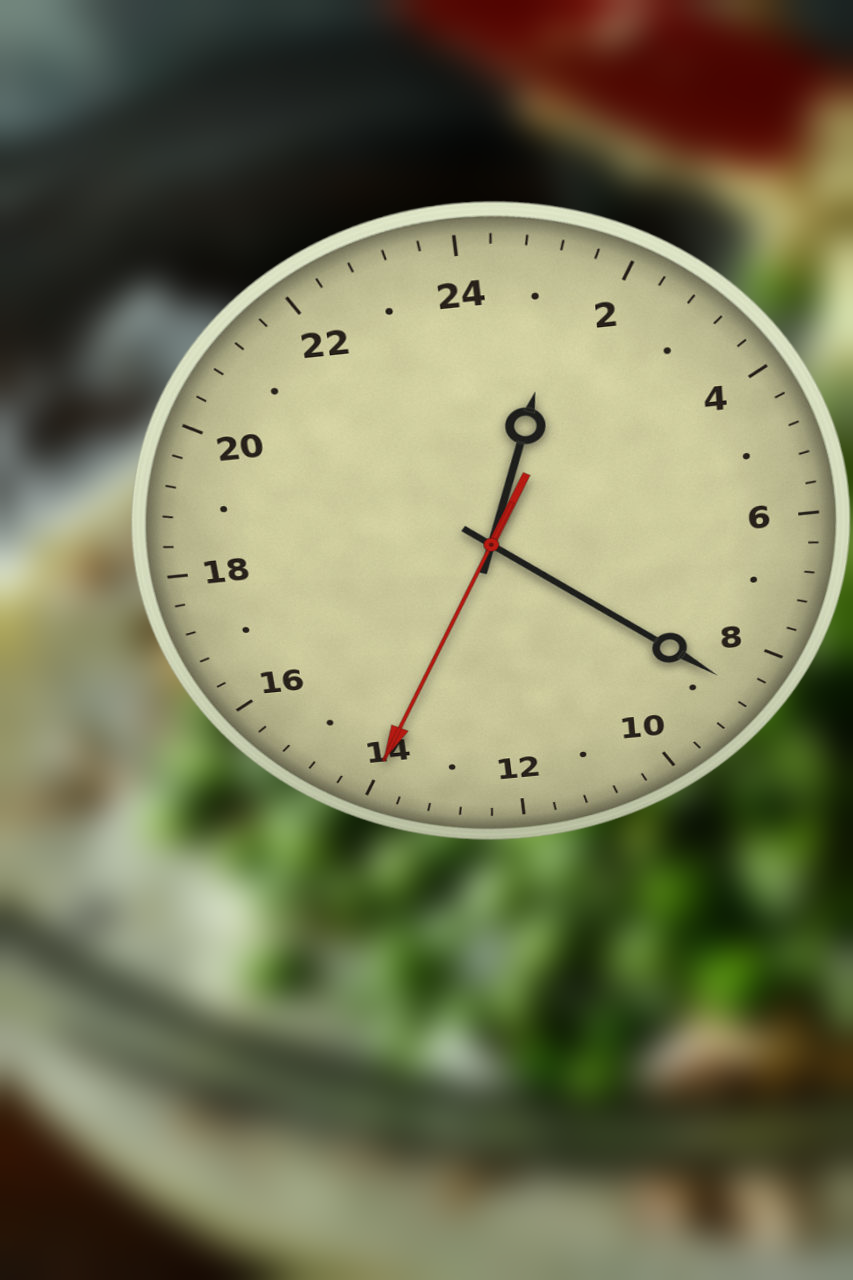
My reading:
**1:21:35**
